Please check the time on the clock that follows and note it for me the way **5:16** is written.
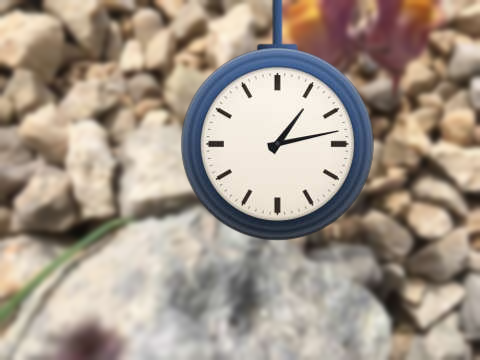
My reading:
**1:13**
